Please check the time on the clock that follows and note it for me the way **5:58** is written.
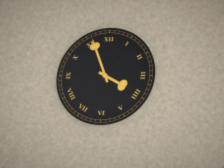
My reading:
**3:56**
